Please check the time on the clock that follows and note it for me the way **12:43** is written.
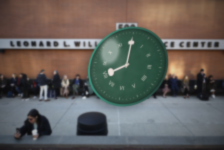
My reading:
**8:00**
